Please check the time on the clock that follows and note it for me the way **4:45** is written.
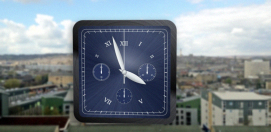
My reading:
**3:57**
